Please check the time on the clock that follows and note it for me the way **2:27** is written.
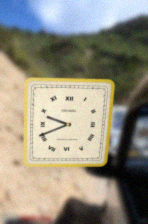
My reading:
**9:41**
